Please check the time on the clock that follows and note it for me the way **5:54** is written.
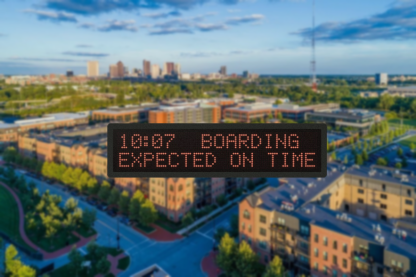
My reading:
**10:07**
